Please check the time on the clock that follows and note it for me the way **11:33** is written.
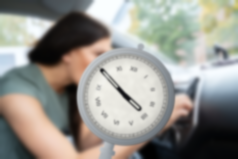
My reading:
**3:50**
